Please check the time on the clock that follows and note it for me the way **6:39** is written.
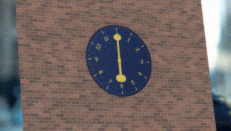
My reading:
**6:00**
